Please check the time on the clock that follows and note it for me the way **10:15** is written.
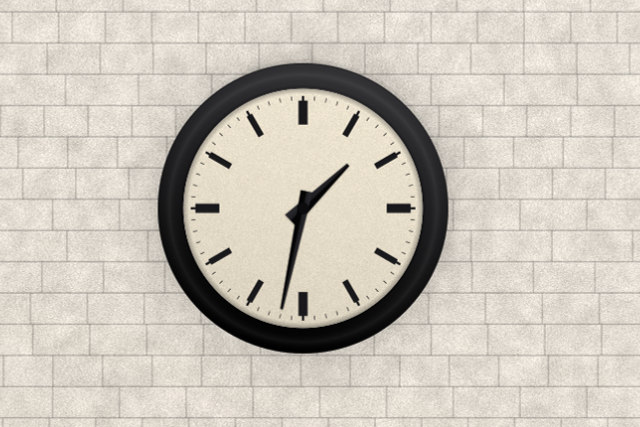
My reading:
**1:32**
